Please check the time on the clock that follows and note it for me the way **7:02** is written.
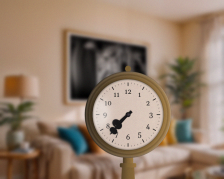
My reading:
**7:37**
